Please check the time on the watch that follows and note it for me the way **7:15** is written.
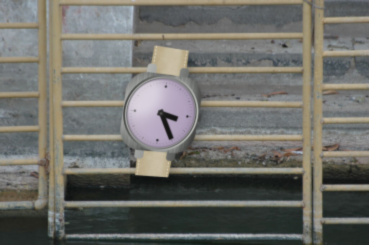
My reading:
**3:25**
